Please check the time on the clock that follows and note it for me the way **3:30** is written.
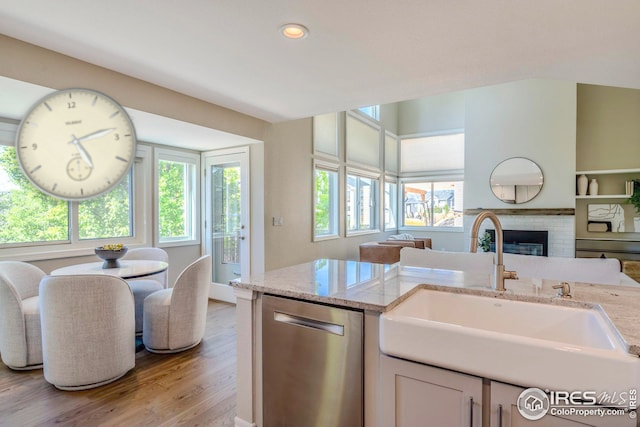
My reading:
**5:13**
